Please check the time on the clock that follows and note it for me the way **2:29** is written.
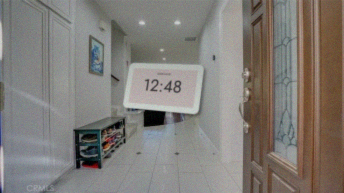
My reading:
**12:48**
